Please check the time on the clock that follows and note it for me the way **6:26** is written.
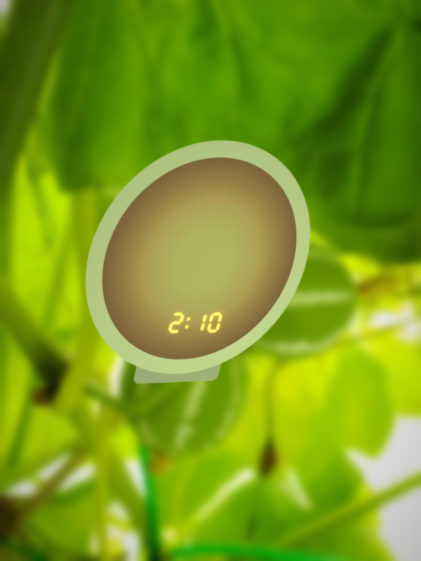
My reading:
**2:10**
